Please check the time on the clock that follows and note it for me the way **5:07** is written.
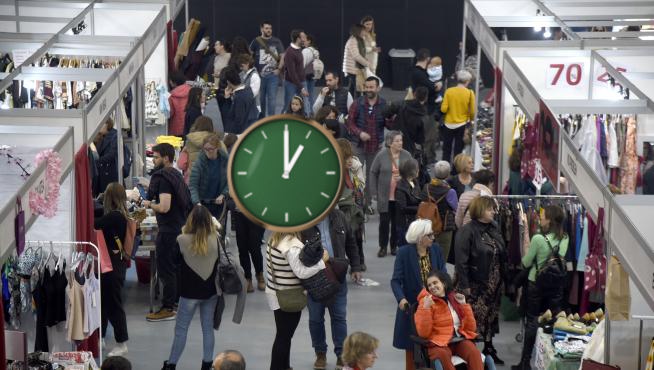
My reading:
**1:00**
